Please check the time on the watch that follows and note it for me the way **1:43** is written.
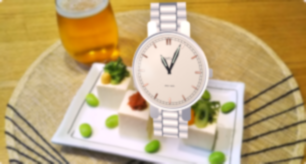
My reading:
**11:04**
